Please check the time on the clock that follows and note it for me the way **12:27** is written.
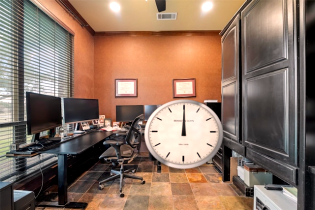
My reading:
**12:00**
